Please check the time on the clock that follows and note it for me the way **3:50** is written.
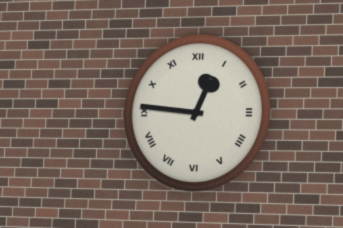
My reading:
**12:46**
